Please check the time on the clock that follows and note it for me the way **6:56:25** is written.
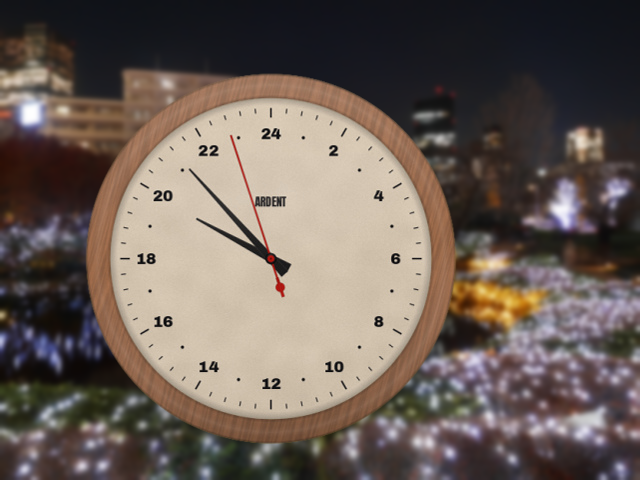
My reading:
**19:52:57**
